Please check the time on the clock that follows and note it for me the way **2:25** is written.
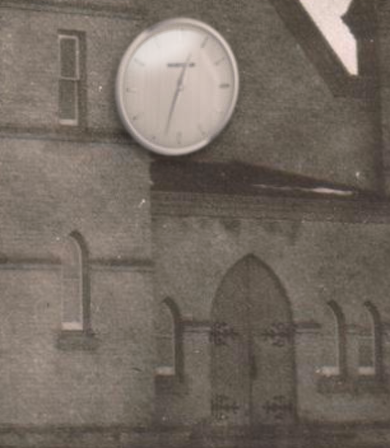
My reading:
**12:33**
